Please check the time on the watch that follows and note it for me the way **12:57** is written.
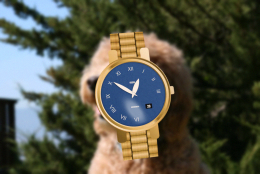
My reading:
**12:51**
